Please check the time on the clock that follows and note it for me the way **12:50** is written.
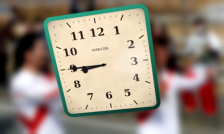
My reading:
**8:45**
